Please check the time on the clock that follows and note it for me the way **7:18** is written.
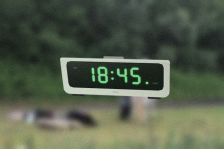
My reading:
**18:45**
